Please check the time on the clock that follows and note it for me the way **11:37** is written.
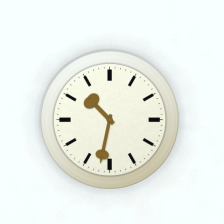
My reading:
**10:32**
